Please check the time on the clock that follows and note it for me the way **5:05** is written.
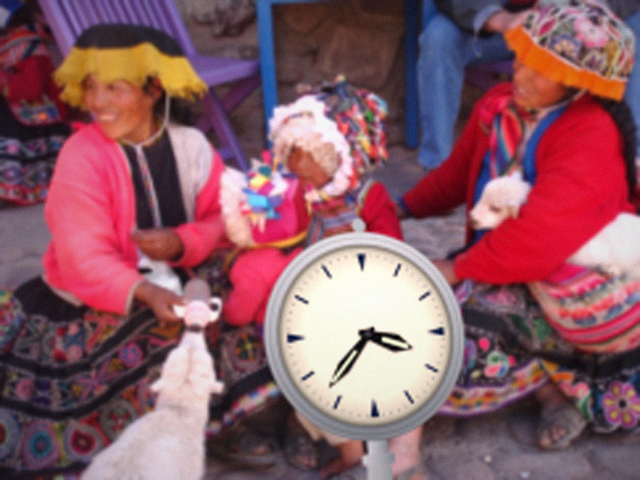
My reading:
**3:37**
